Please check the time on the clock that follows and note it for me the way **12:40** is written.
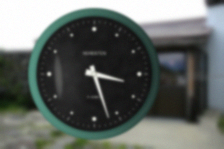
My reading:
**3:27**
